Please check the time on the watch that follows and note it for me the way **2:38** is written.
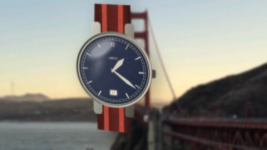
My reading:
**1:21**
